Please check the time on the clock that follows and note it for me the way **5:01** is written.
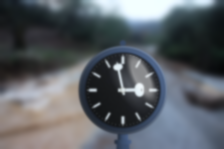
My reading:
**2:58**
